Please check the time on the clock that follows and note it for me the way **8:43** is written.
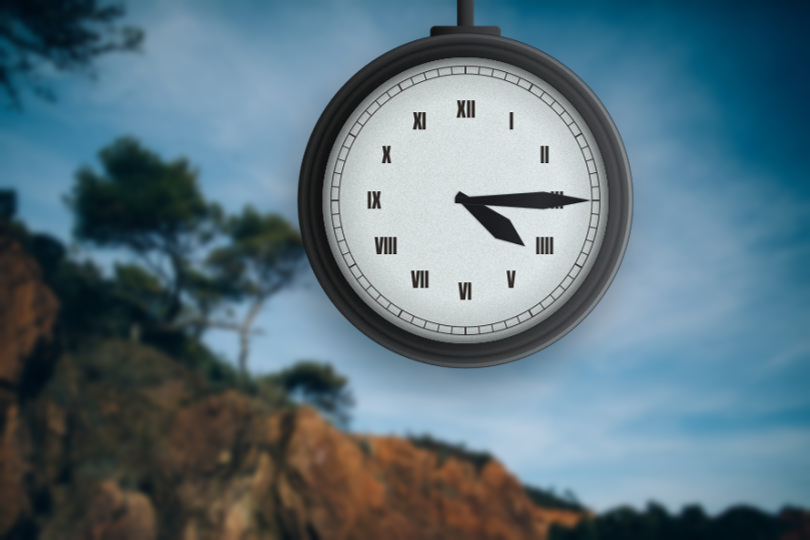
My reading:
**4:15**
